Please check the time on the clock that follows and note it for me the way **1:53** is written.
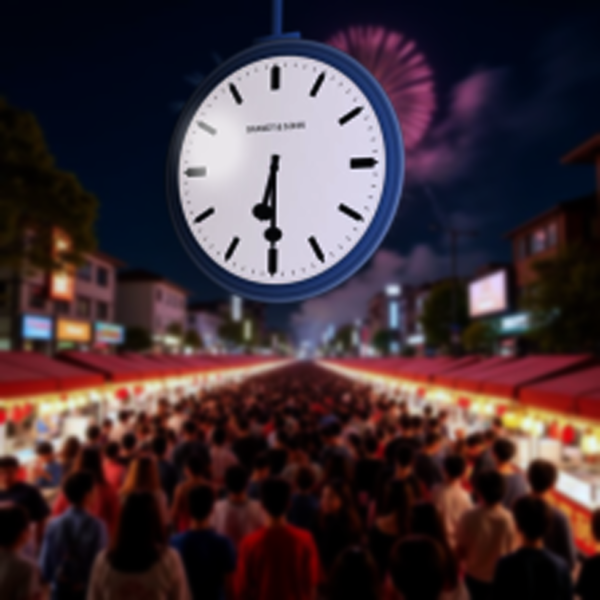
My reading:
**6:30**
